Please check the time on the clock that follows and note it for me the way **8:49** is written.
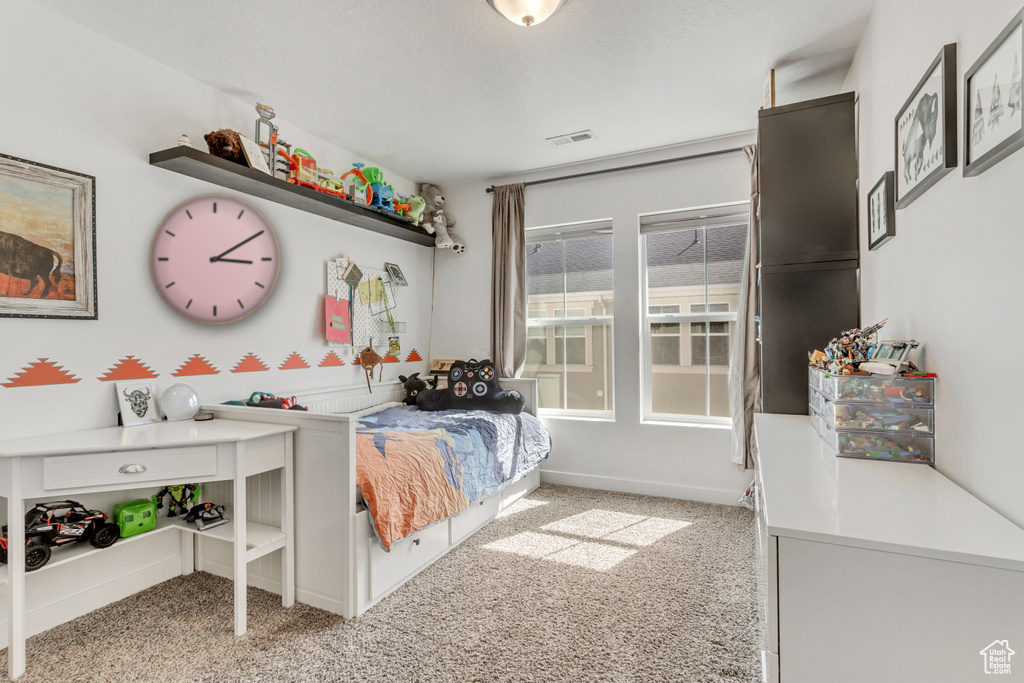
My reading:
**3:10**
